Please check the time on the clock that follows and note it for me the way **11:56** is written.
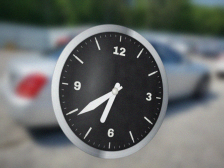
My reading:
**6:39**
